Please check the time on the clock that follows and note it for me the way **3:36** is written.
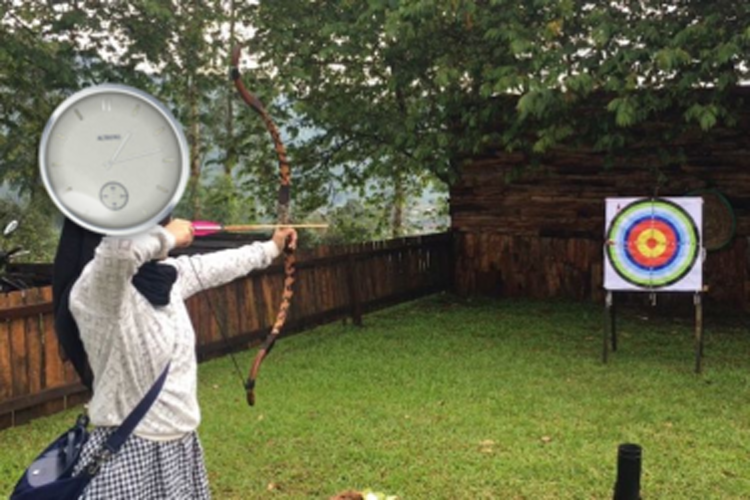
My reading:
**1:13**
